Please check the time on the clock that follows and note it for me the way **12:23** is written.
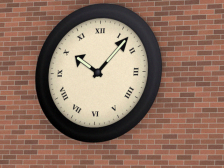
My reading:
**10:07**
